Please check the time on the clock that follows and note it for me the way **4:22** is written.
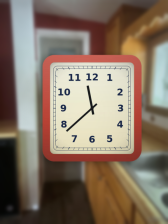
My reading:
**11:38**
